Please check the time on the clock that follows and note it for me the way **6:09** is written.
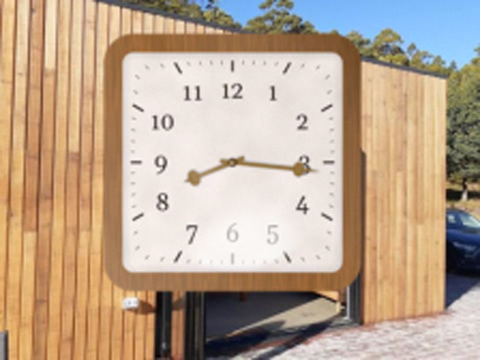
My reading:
**8:16**
